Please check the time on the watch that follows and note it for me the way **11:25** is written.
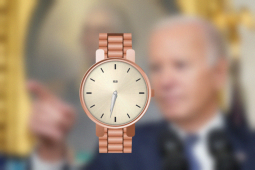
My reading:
**6:32**
